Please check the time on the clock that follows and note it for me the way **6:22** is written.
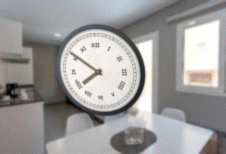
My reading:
**7:51**
